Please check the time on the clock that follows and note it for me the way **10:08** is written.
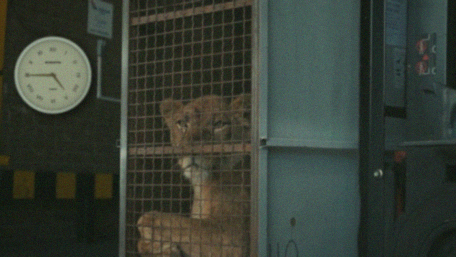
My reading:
**4:45**
